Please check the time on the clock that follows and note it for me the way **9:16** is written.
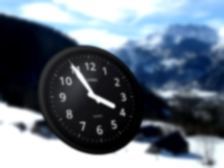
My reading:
**3:55**
